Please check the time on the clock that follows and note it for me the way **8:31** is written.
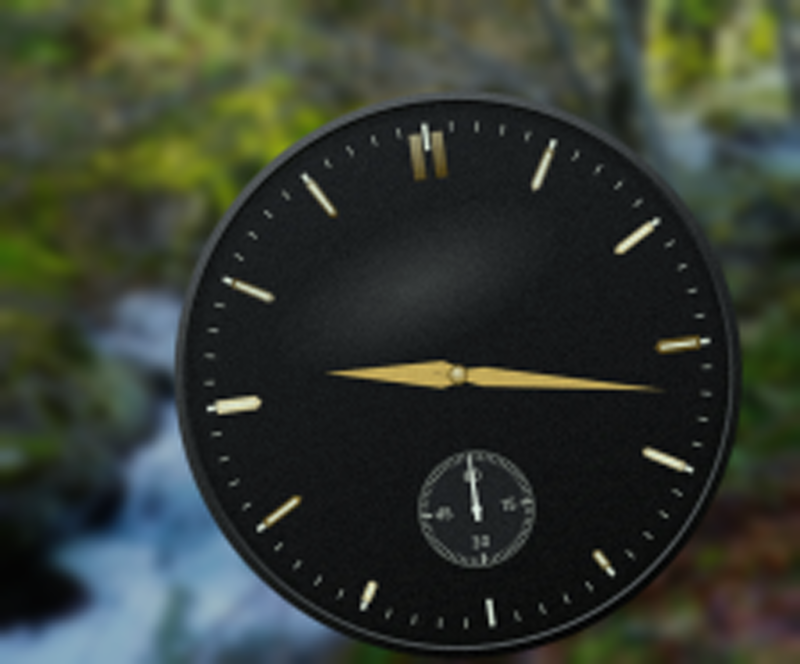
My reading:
**9:17**
